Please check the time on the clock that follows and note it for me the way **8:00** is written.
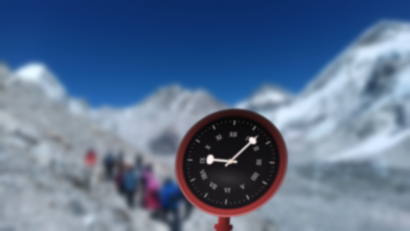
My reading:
**9:07**
